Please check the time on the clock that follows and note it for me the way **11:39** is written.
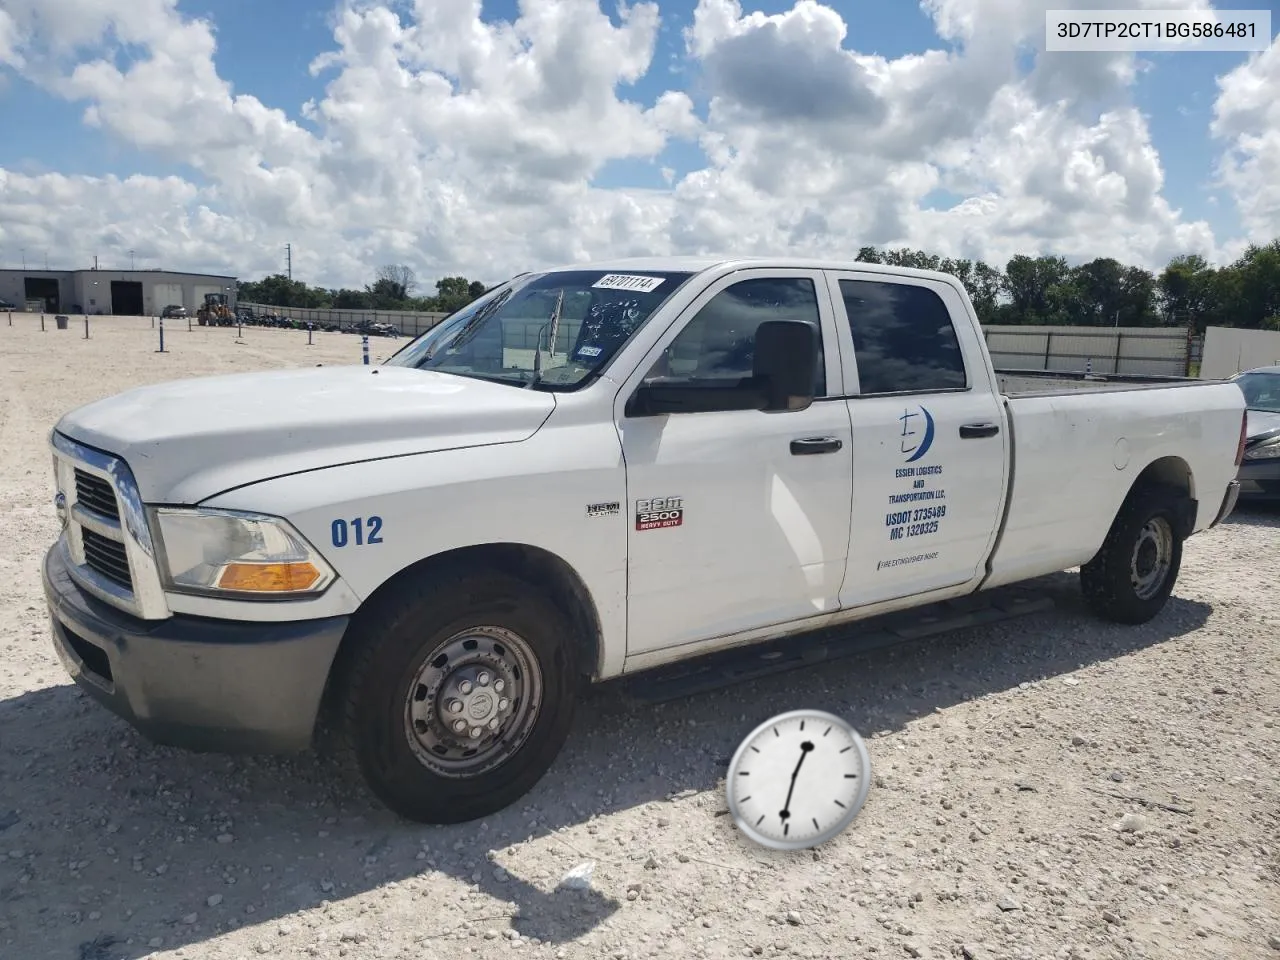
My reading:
**12:31**
